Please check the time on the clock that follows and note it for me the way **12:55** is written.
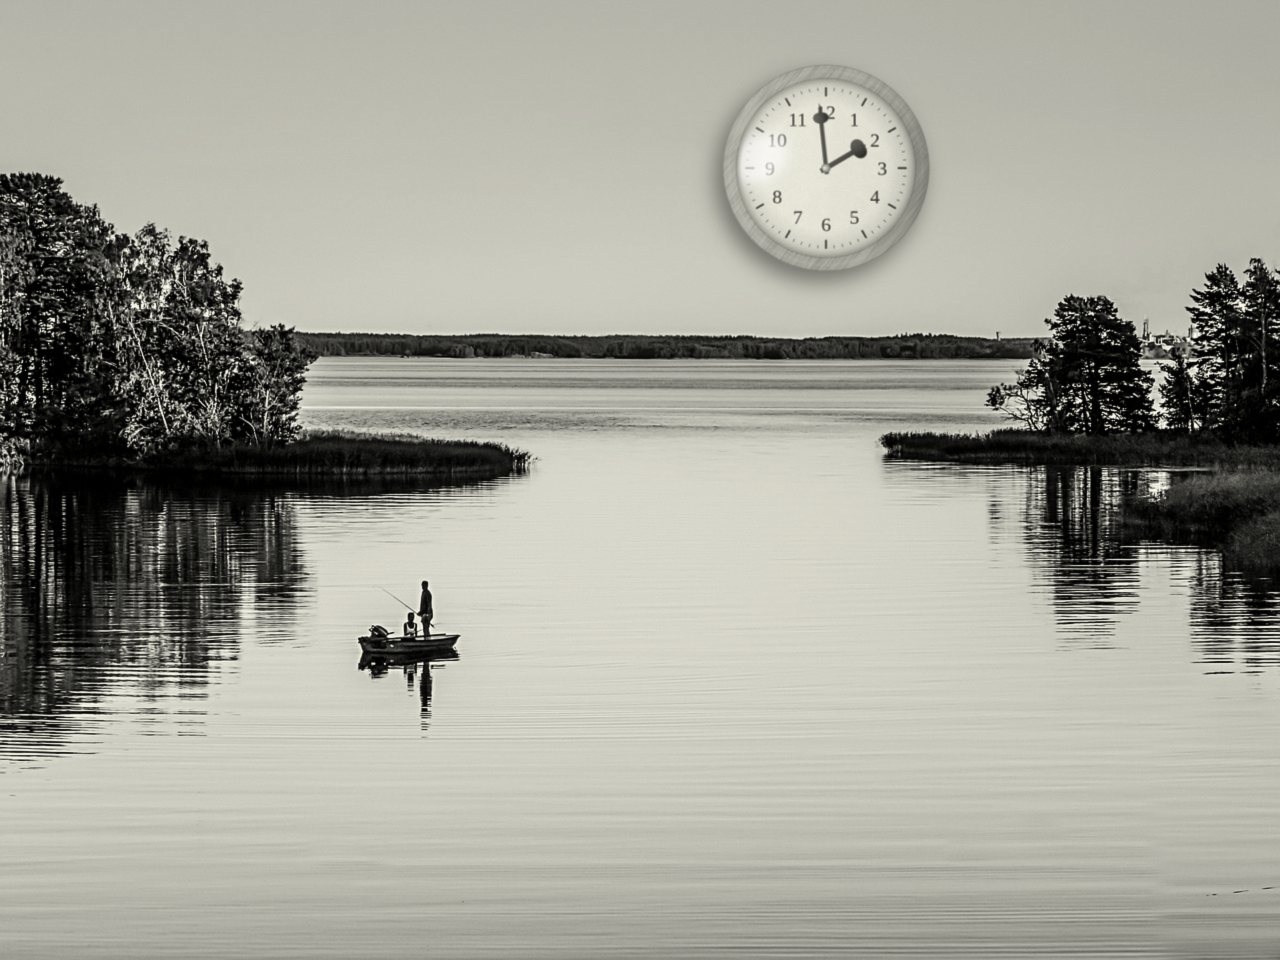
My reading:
**1:59**
